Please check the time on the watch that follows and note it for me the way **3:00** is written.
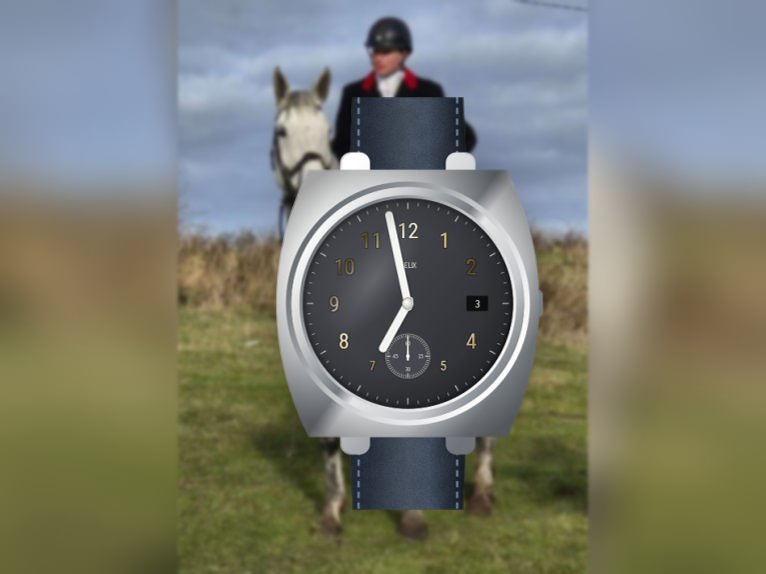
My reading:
**6:58**
